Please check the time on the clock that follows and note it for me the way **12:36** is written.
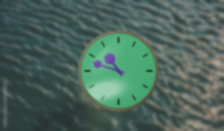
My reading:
**10:48**
